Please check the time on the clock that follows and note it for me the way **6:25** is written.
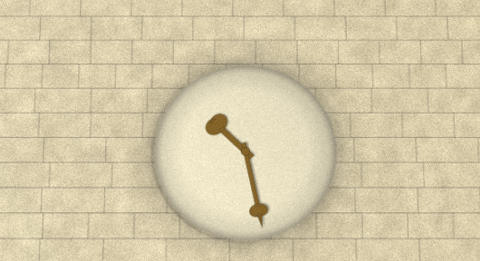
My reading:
**10:28**
